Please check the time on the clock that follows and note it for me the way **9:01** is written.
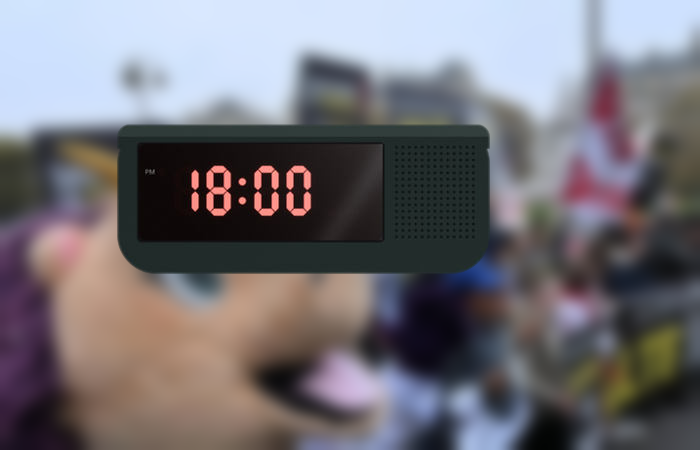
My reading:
**18:00**
